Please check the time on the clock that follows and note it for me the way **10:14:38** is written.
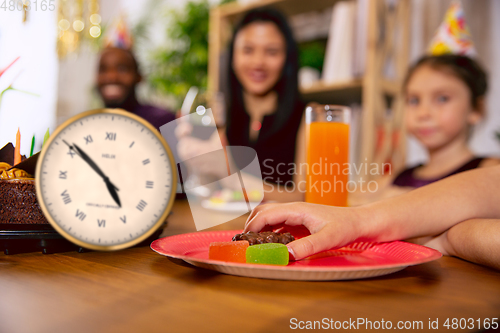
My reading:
**4:51:51**
